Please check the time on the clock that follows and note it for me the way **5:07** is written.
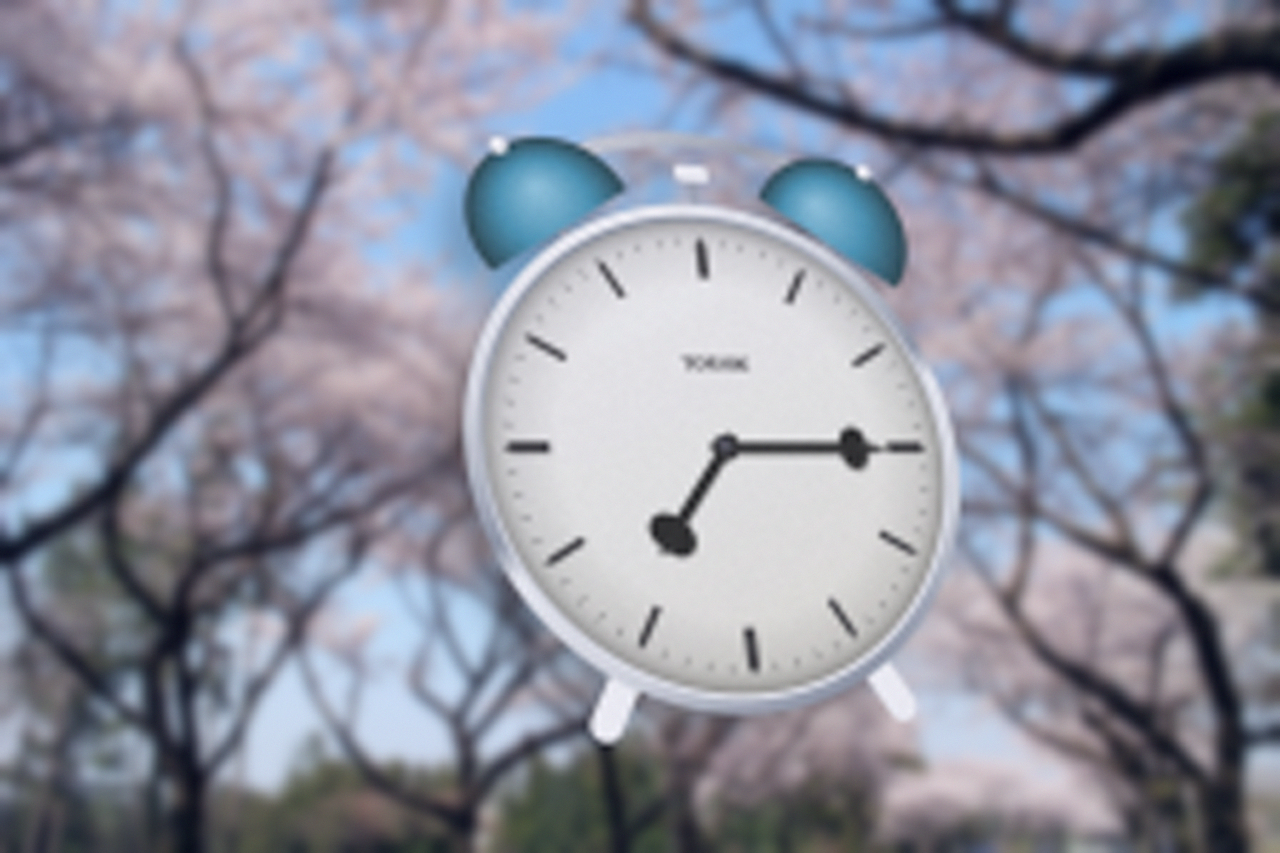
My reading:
**7:15**
